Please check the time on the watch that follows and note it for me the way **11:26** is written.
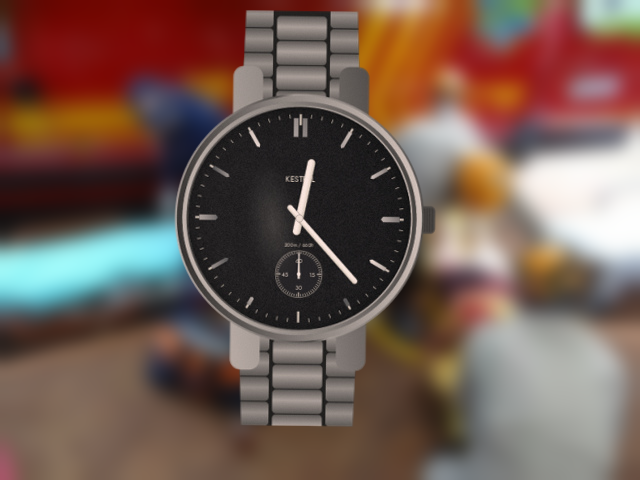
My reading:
**12:23**
